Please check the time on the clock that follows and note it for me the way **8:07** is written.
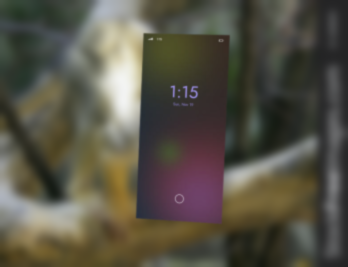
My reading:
**1:15**
